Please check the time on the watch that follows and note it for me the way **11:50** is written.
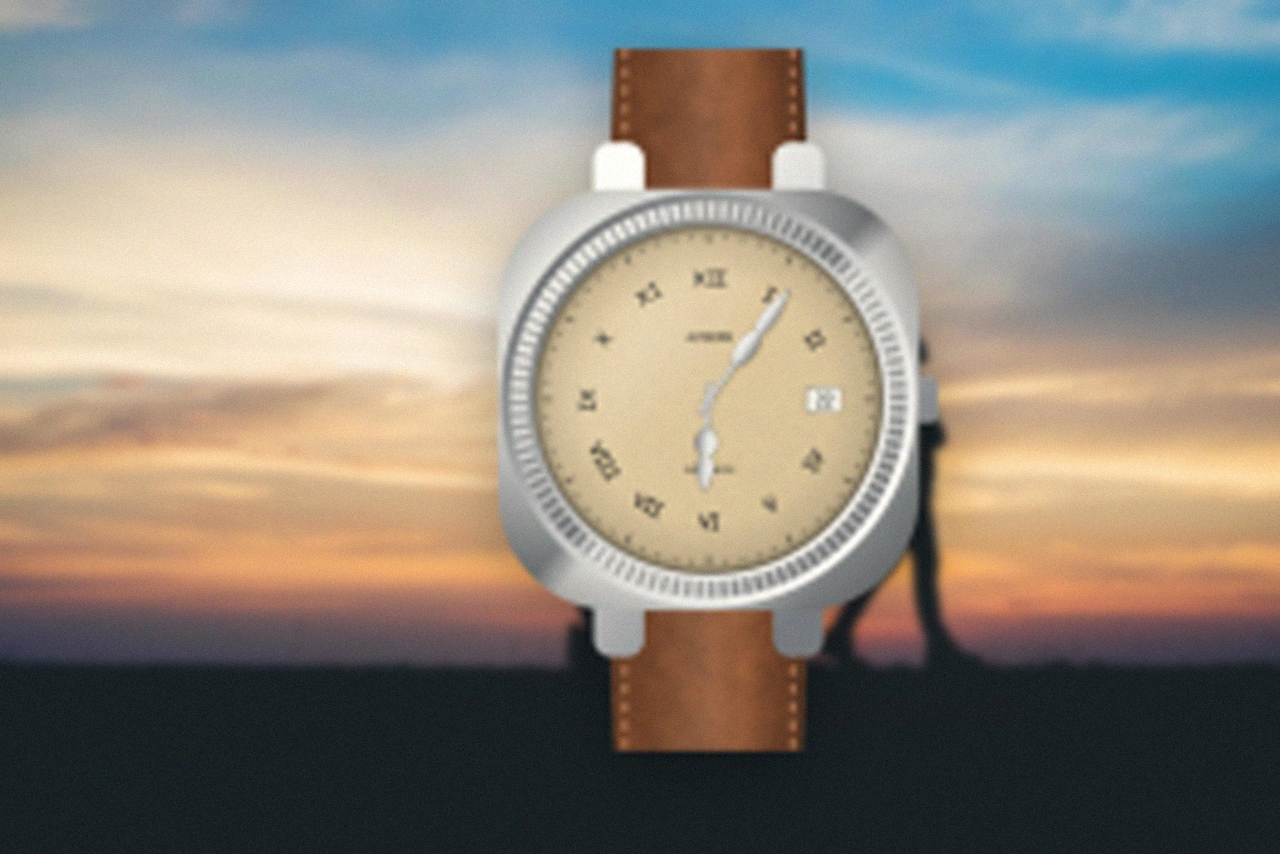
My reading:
**6:06**
